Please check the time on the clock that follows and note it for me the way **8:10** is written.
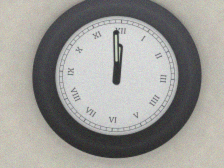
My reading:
**11:59**
